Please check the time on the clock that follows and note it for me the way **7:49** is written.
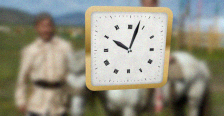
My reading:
**10:03**
